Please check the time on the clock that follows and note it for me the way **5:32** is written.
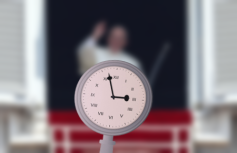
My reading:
**2:57**
